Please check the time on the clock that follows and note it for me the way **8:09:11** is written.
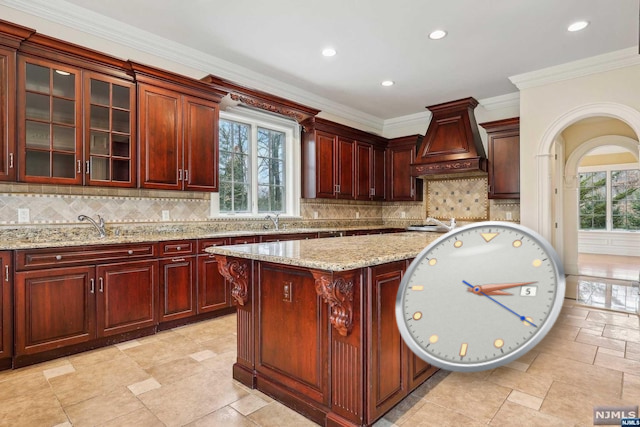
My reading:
**3:13:20**
